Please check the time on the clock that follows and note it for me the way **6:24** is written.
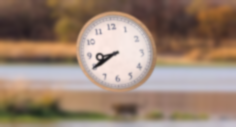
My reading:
**8:40**
